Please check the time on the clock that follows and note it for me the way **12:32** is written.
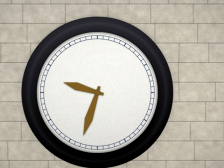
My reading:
**9:33**
